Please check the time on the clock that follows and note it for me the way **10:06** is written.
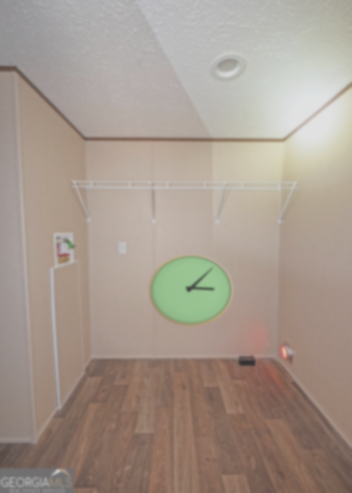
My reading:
**3:07**
